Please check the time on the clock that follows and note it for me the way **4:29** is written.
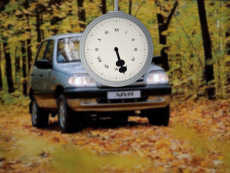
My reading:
**5:27**
